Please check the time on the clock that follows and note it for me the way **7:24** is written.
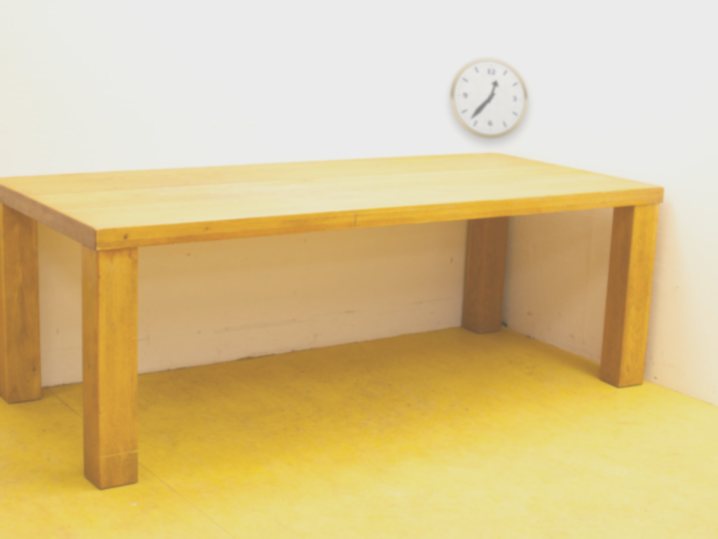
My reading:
**12:37**
